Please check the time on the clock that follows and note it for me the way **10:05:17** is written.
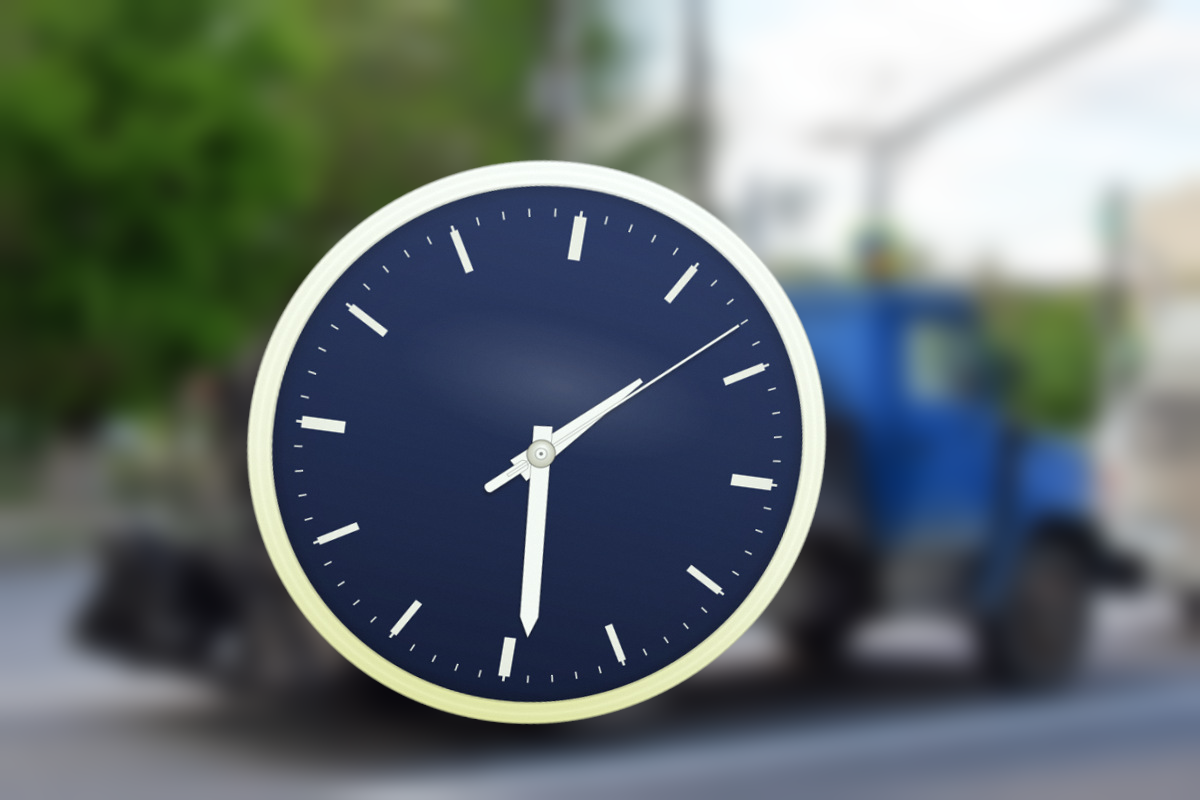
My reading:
**1:29:08**
